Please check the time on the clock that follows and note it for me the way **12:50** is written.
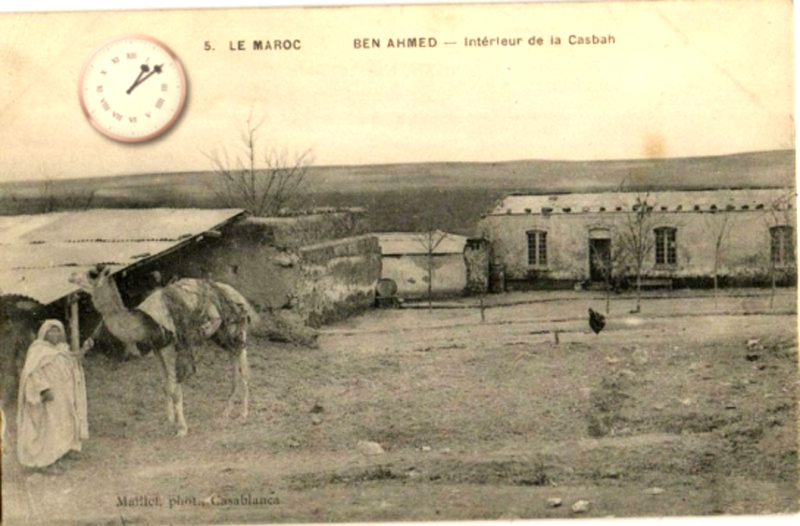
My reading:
**1:09**
